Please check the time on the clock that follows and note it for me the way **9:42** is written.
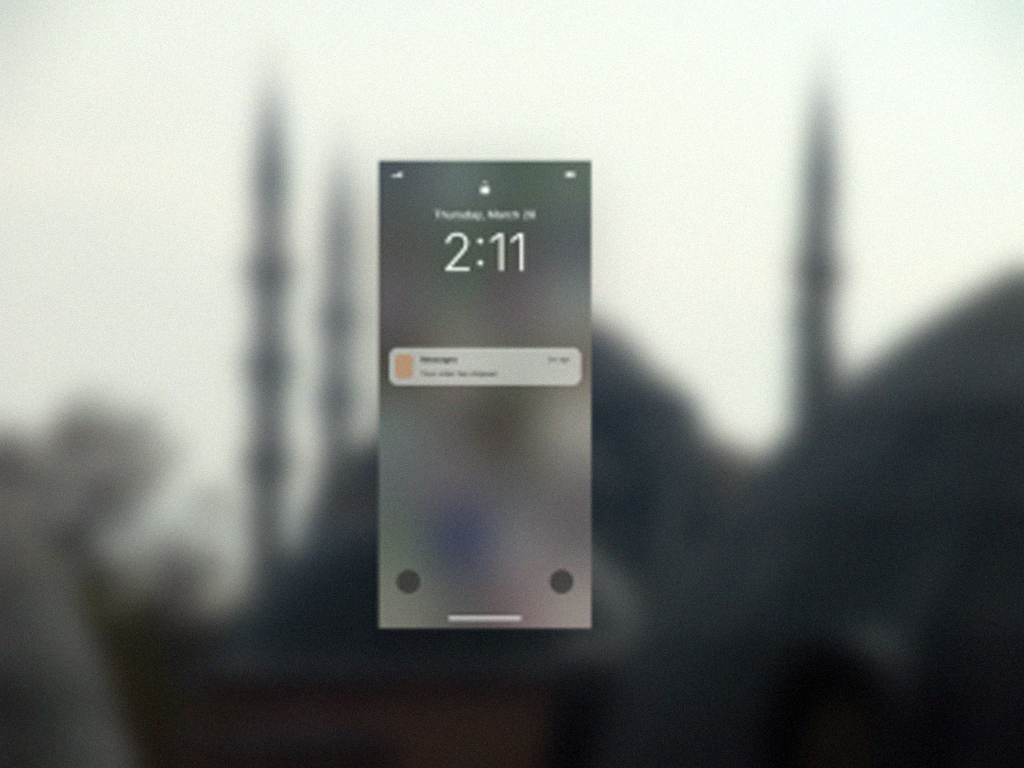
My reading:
**2:11**
